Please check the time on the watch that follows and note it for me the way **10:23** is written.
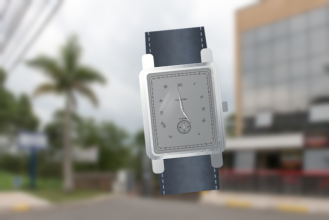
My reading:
**4:59**
